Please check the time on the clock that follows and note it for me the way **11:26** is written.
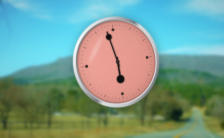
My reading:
**5:58**
